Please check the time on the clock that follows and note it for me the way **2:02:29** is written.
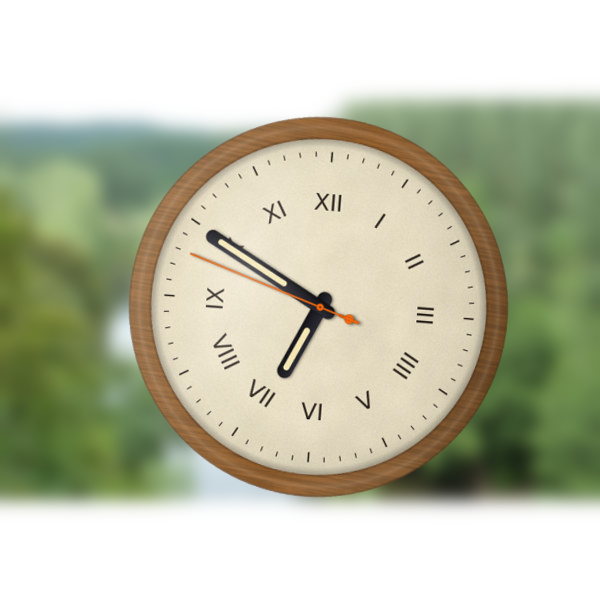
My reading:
**6:49:48**
